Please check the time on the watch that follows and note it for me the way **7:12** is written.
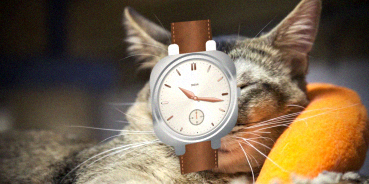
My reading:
**10:17**
